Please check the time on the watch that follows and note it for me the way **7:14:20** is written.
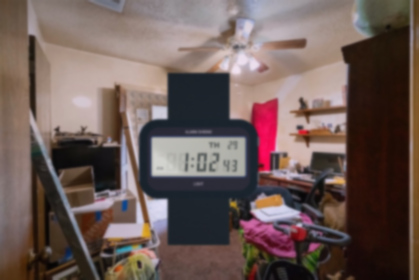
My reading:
**1:02:43**
